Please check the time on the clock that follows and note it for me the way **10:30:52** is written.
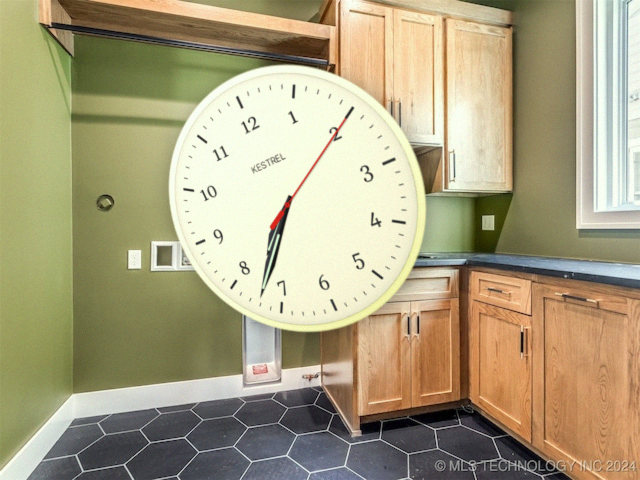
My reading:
**7:37:10**
